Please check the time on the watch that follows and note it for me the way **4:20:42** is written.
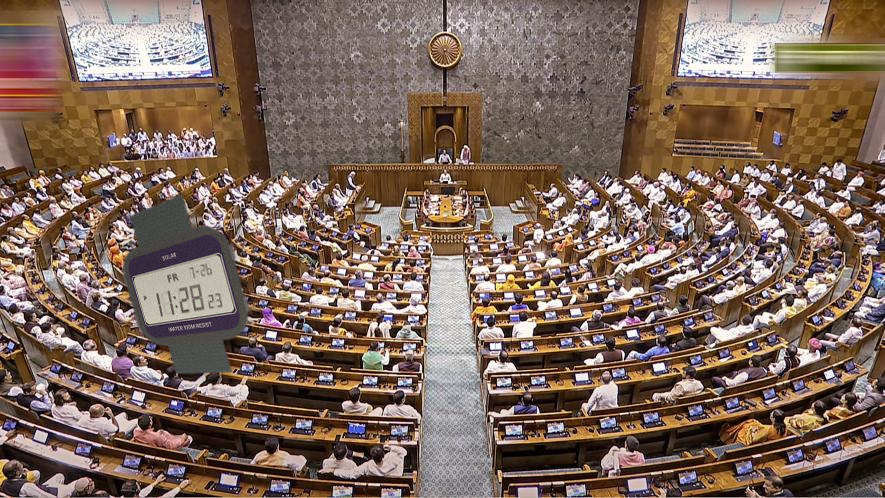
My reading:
**11:28:23**
